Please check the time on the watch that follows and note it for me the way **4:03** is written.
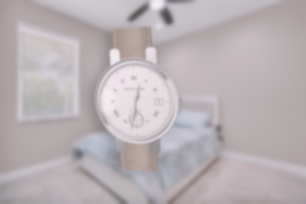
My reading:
**12:32**
